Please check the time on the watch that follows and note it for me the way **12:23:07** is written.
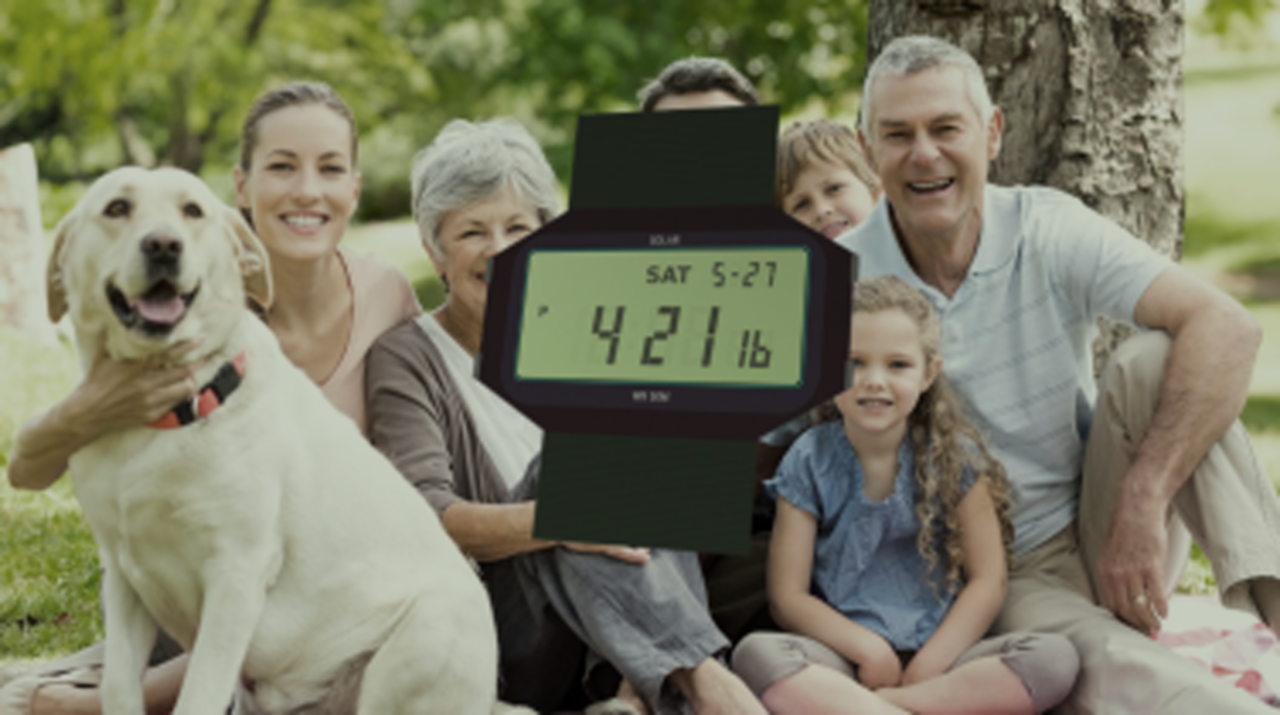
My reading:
**4:21:16**
